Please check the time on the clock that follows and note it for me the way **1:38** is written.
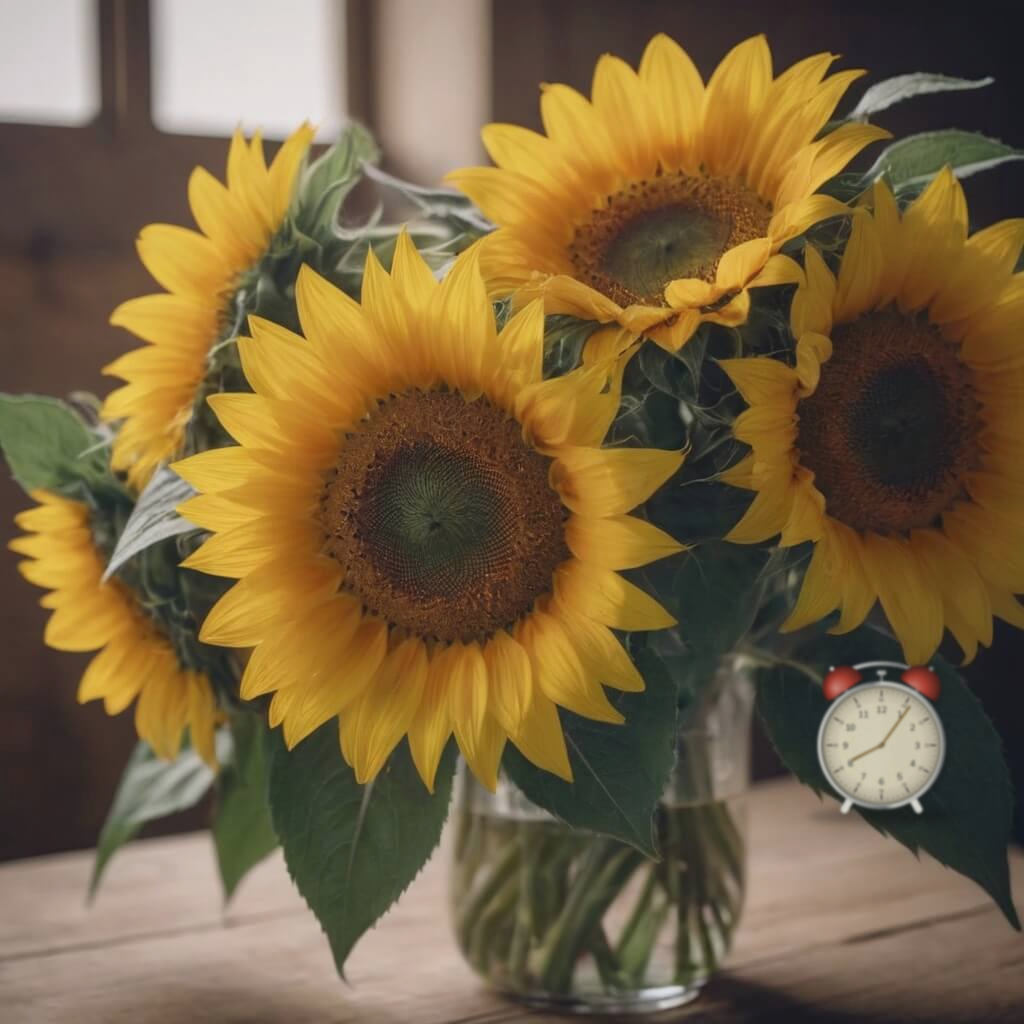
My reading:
**8:06**
